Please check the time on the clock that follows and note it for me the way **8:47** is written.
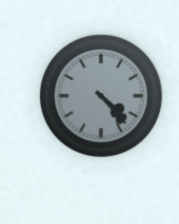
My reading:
**4:23**
